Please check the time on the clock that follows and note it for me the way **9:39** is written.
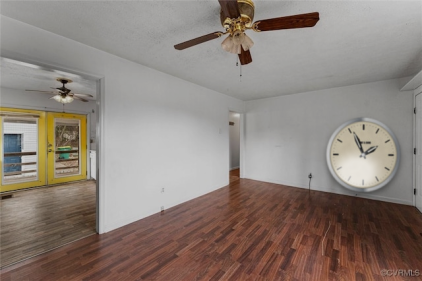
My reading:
**1:56**
